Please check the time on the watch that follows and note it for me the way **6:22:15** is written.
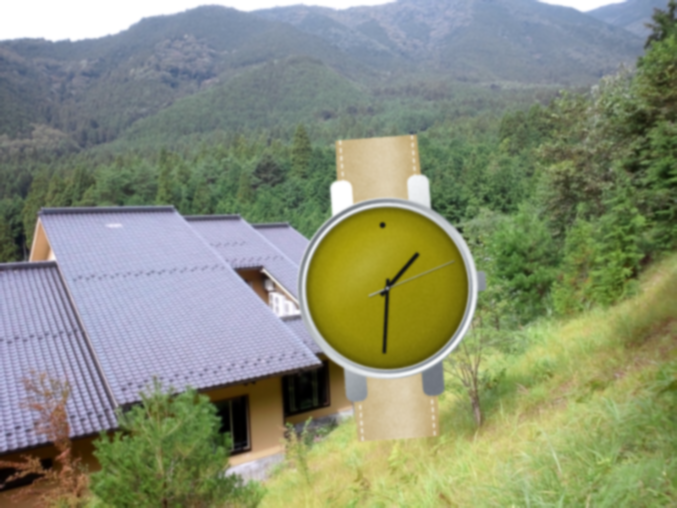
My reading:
**1:31:12**
